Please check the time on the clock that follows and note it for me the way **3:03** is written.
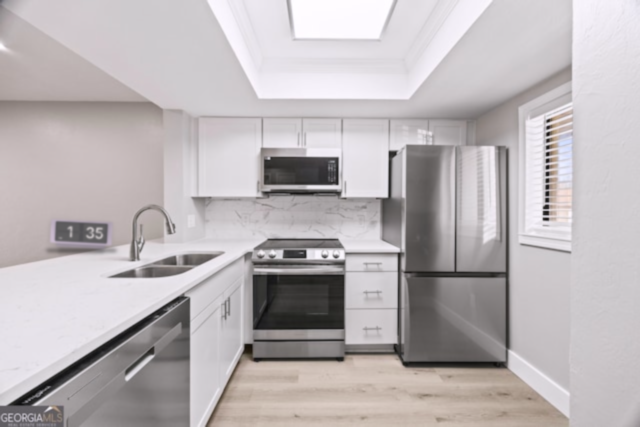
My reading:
**1:35**
